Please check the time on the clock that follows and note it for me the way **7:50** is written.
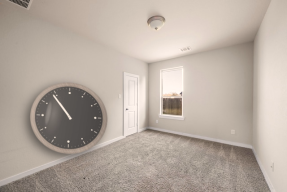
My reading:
**10:54**
